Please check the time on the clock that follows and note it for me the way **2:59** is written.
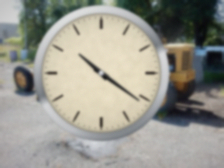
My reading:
**10:21**
